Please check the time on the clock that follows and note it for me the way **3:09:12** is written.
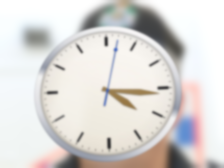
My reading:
**4:16:02**
